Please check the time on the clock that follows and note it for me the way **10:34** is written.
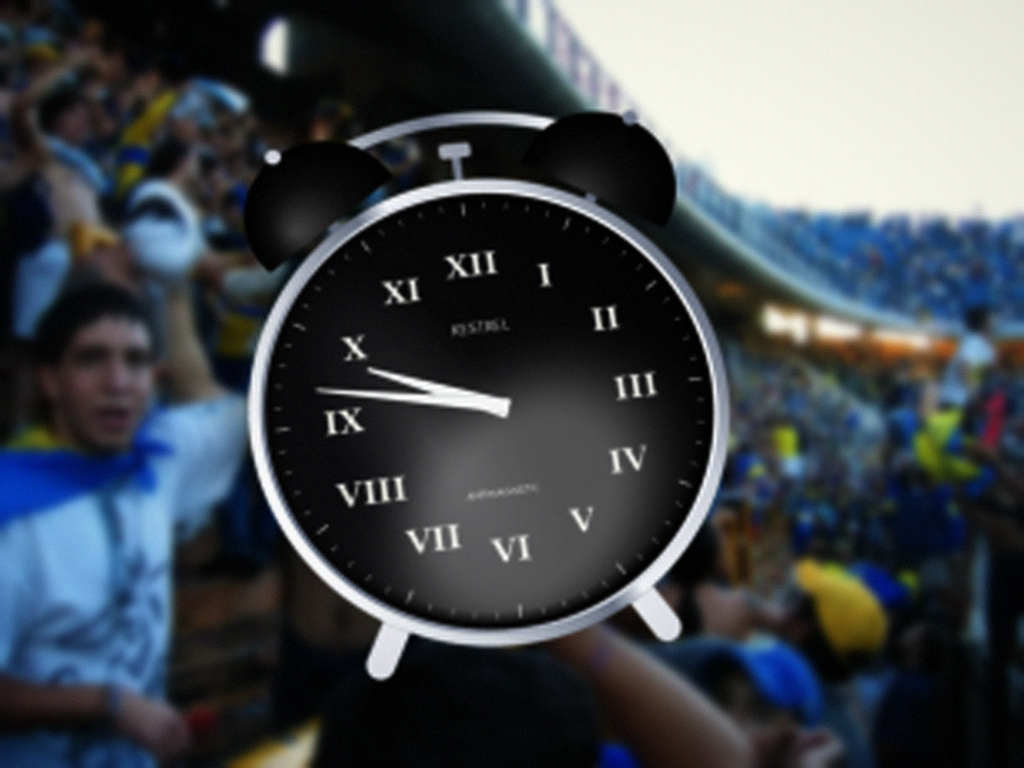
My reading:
**9:47**
